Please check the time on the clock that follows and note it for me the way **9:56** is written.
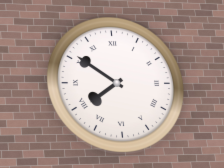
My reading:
**7:51**
